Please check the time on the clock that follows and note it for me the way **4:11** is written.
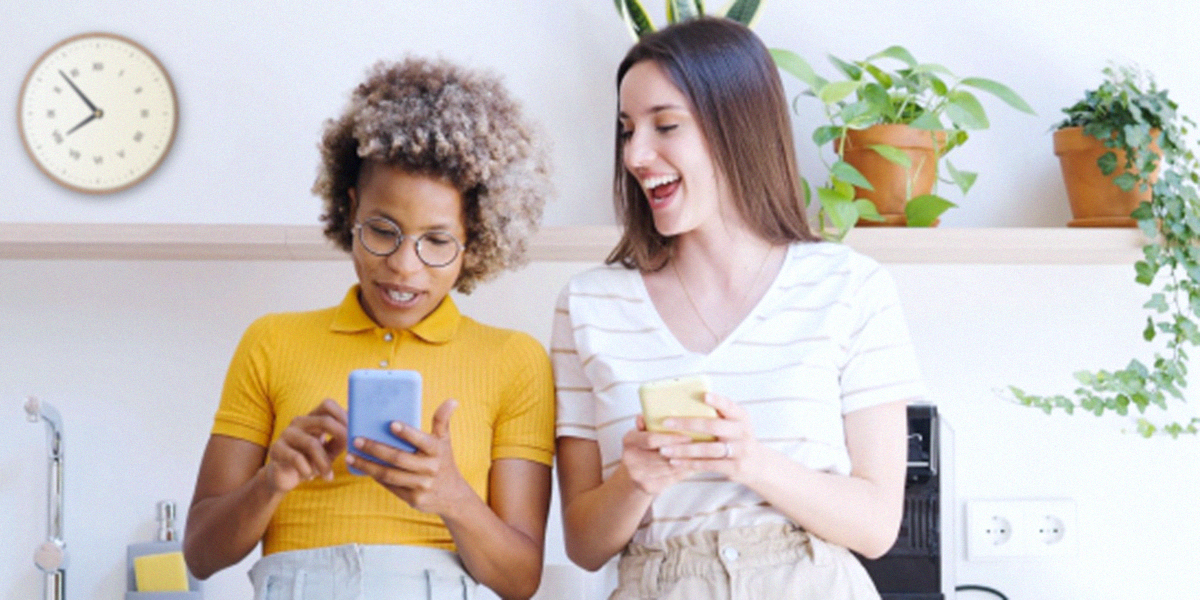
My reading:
**7:53**
